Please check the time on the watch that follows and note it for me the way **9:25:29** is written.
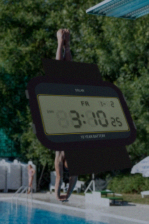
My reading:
**3:10:25**
